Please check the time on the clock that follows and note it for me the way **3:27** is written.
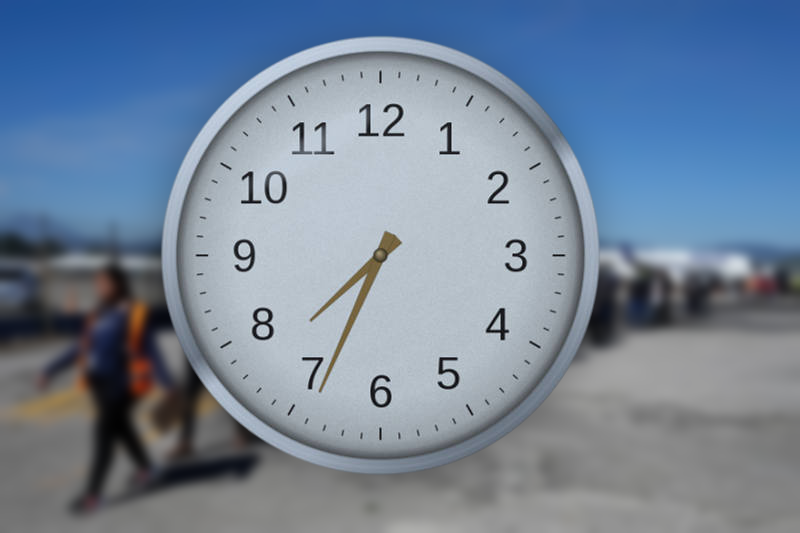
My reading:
**7:34**
